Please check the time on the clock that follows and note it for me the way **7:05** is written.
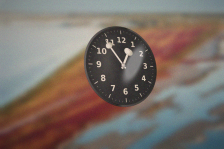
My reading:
**12:54**
